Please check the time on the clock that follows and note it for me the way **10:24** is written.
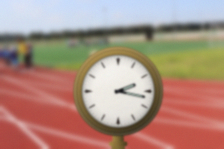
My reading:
**2:17**
